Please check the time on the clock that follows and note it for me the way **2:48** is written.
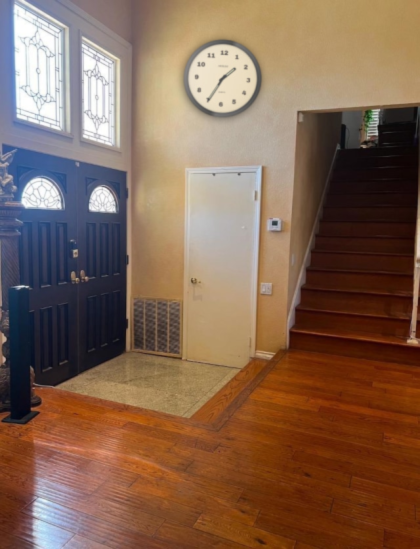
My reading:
**1:35**
